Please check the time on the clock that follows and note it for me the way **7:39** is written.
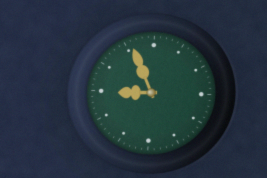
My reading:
**8:56**
